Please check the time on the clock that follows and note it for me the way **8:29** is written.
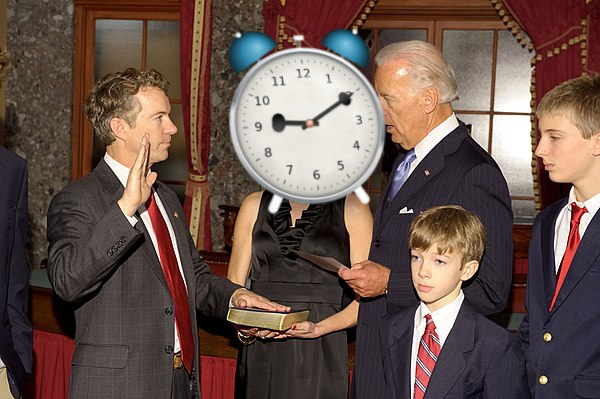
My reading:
**9:10**
